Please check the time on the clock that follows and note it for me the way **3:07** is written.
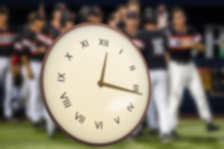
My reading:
**12:16**
